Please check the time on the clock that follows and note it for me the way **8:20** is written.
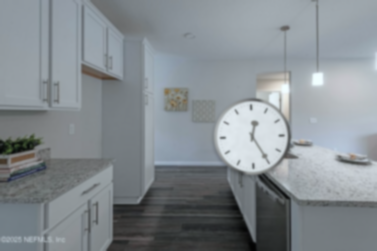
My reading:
**12:25**
